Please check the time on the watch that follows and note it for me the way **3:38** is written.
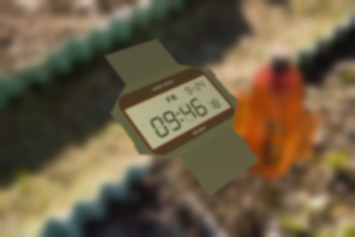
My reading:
**9:46**
